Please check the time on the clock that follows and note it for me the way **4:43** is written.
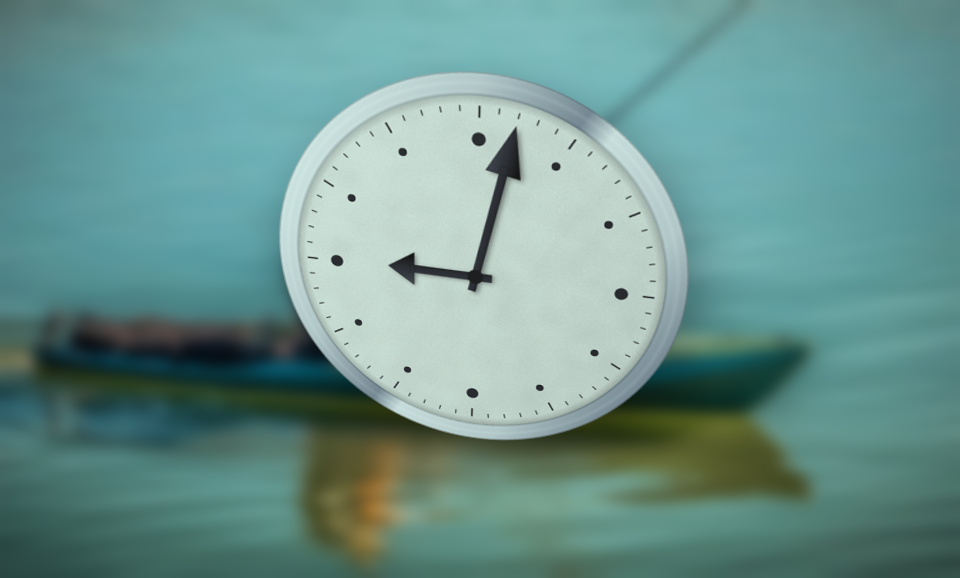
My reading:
**9:02**
